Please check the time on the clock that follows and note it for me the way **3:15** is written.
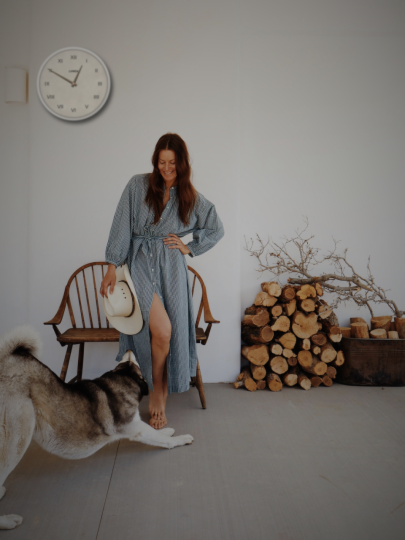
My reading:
**12:50**
